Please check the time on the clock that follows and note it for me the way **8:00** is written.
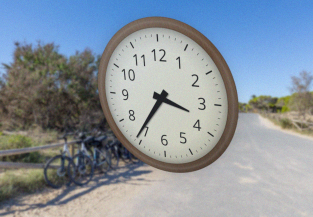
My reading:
**3:36**
